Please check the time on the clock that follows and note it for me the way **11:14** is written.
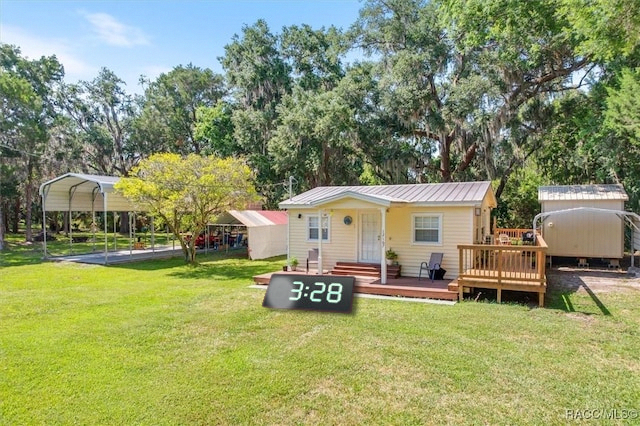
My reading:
**3:28**
